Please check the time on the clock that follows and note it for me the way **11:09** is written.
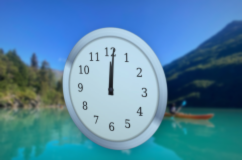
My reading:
**12:01**
